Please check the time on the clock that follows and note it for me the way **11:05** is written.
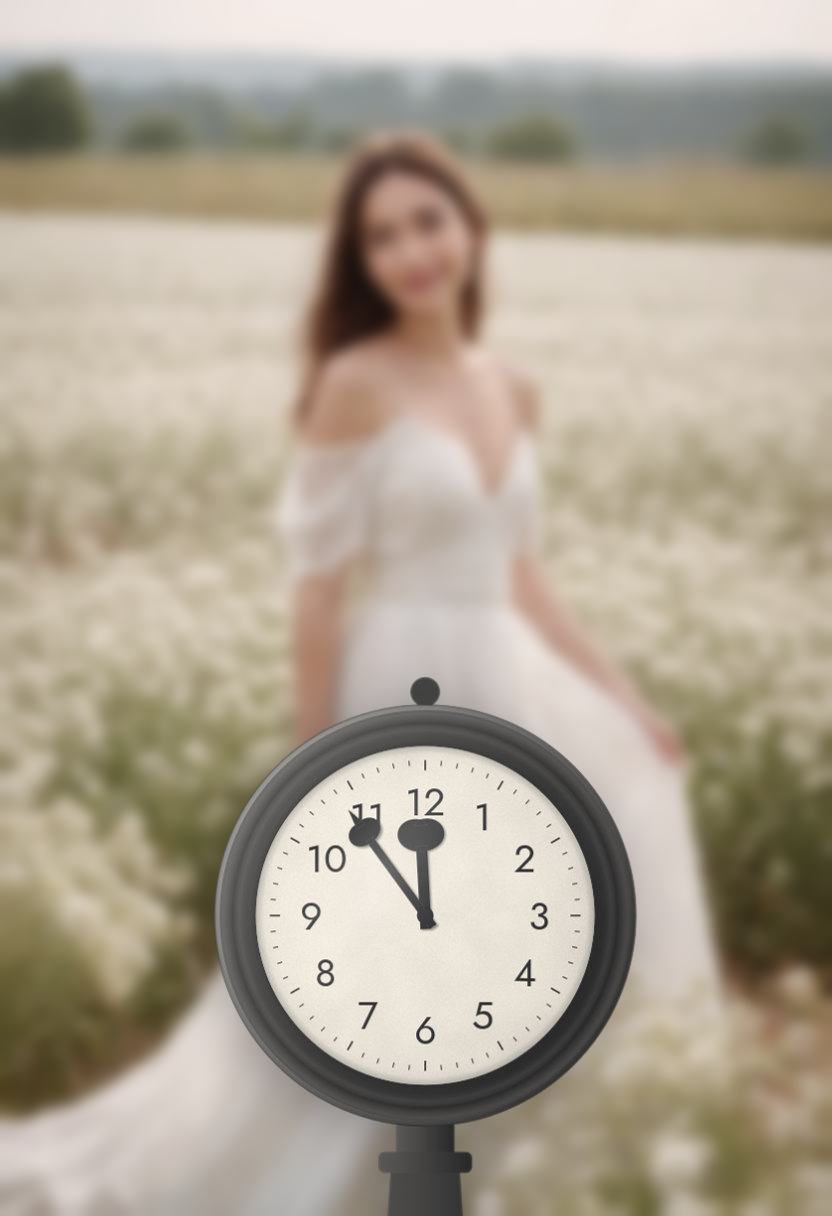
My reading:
**11:54**
